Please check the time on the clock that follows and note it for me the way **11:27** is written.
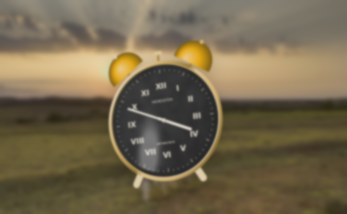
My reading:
**3:49**
